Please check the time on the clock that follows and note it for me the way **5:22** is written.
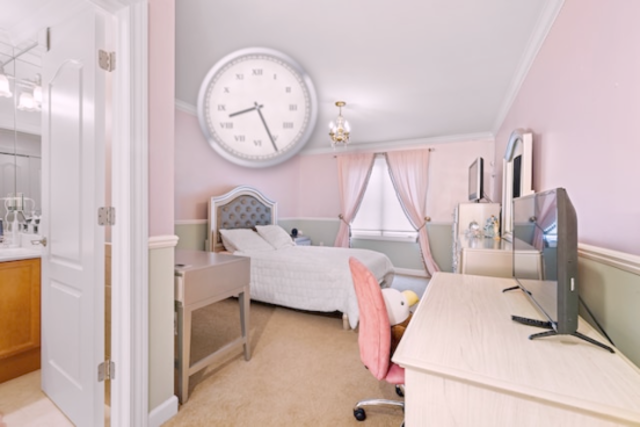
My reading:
**8:26**
